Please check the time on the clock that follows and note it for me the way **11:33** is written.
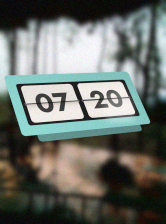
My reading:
**7:20**
